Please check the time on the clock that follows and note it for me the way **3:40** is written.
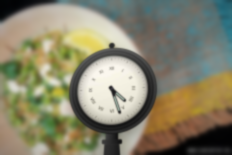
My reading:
**4:27**
